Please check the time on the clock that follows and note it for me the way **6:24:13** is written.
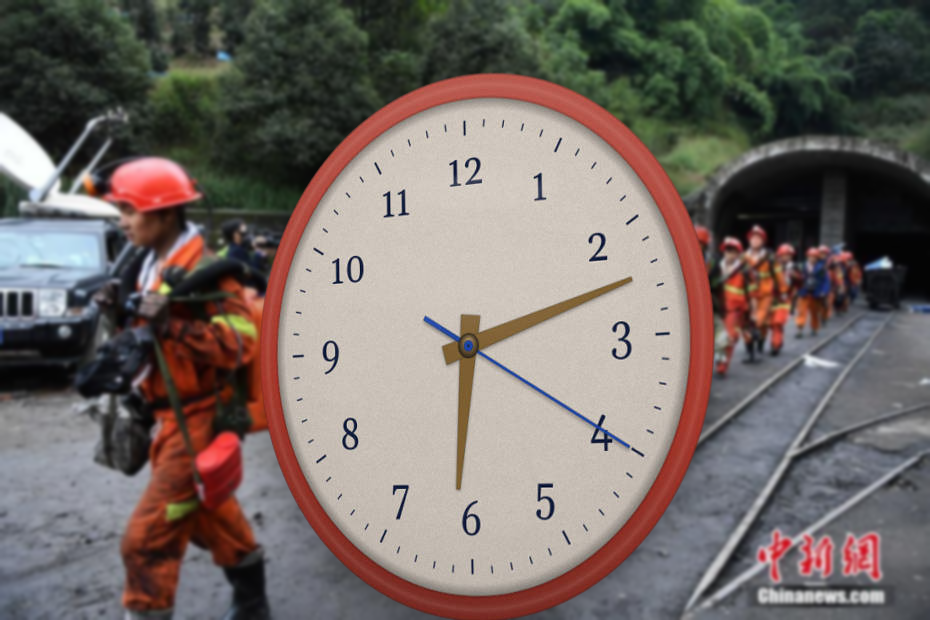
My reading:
**6:12:20**
